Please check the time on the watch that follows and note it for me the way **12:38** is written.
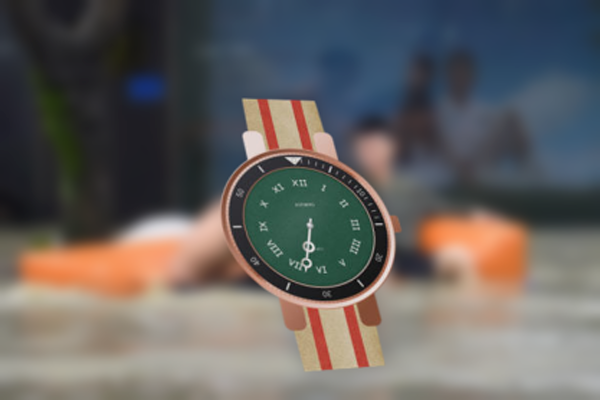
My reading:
**6:33**
